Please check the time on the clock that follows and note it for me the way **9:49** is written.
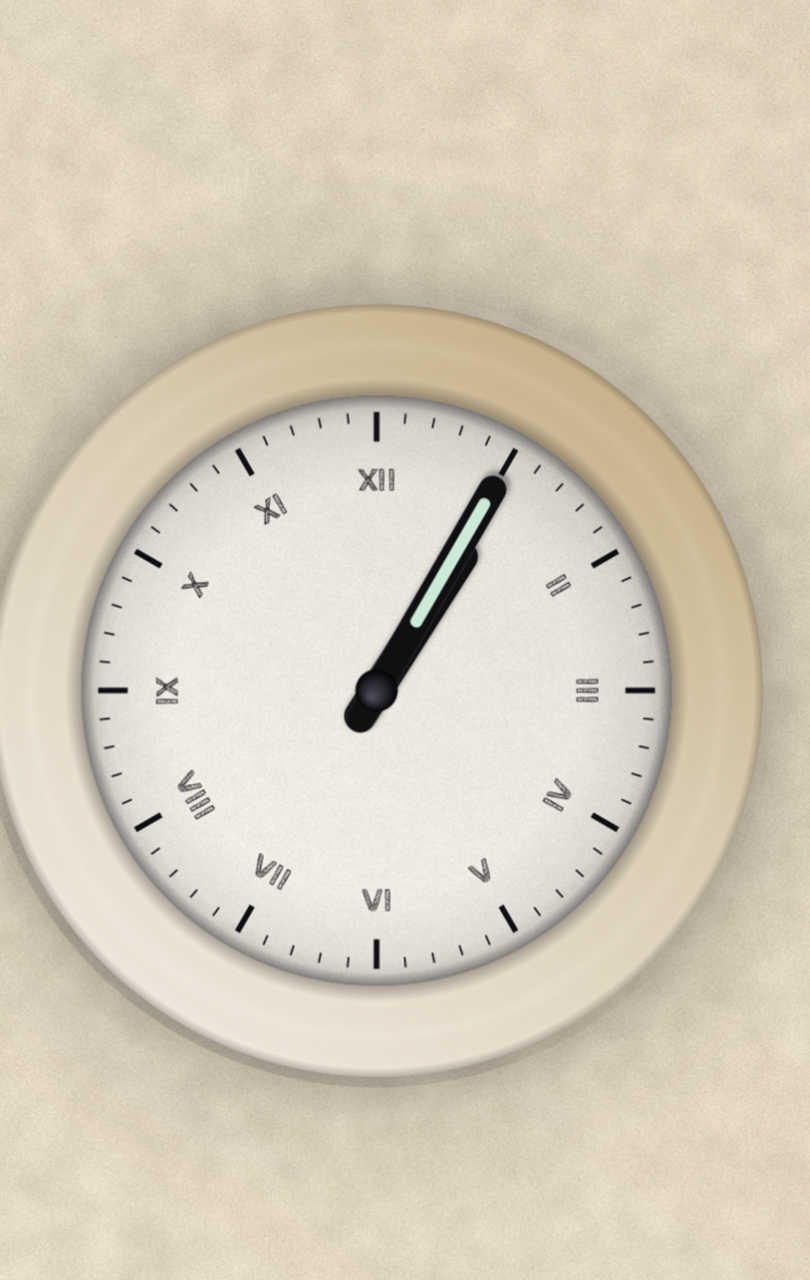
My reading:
**1:05**
